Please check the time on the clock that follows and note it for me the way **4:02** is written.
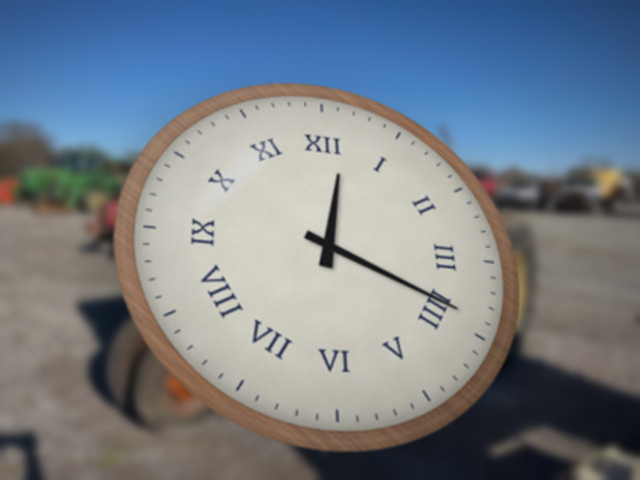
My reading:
**12:19**
